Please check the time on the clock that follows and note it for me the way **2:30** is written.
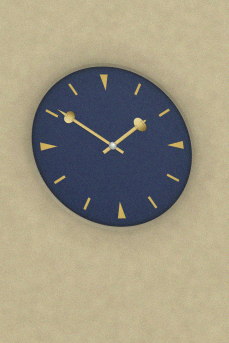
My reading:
**1:51**
